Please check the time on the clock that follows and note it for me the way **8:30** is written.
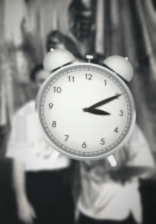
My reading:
**3:10**
